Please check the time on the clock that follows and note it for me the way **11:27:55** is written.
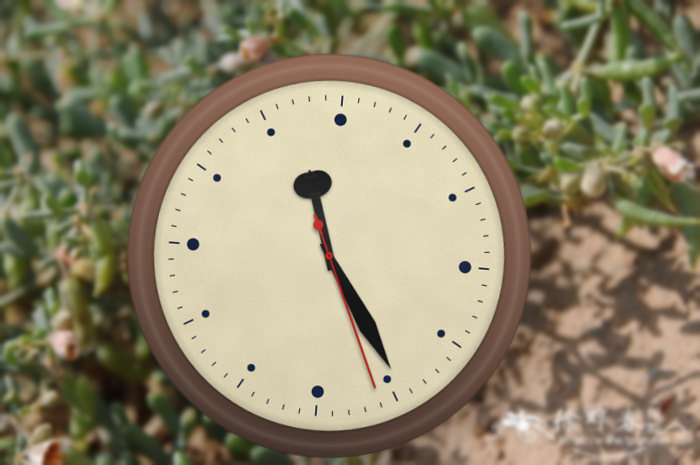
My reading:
**11:24:26**
